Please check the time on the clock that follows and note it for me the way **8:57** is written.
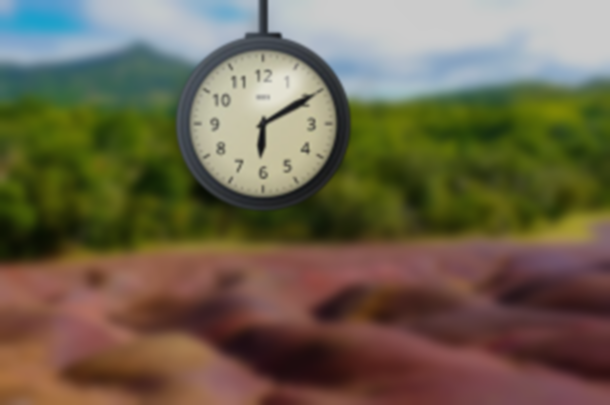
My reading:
**6:10**
